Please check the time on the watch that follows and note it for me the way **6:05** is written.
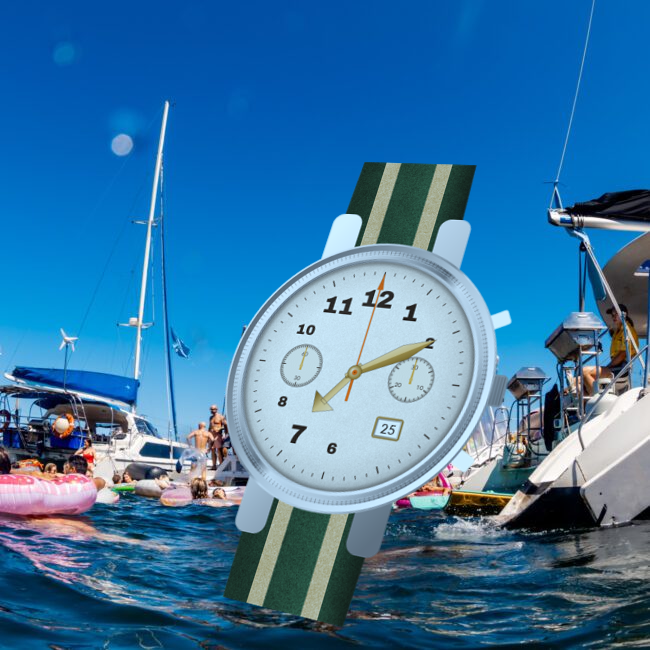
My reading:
**7:10**
